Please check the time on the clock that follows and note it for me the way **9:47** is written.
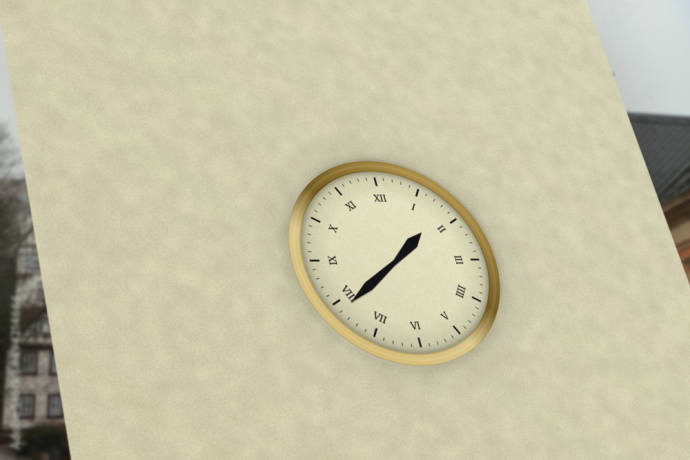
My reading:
**1:39**
